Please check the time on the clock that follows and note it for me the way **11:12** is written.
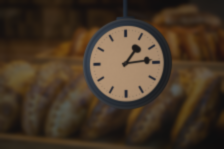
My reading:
**1:14**
